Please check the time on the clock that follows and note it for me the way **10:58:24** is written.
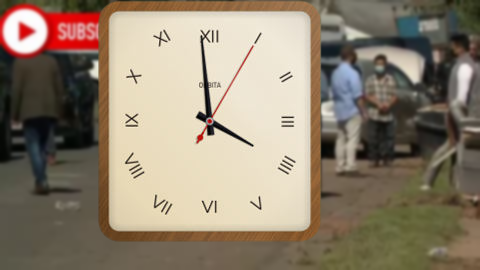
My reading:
**3:59:05**
